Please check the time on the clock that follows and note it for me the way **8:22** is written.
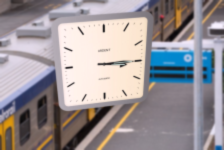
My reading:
**3:15**
